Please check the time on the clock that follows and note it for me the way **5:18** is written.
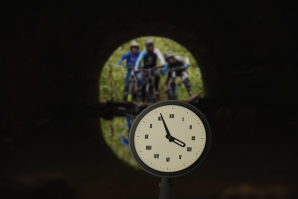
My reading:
**3:56**
